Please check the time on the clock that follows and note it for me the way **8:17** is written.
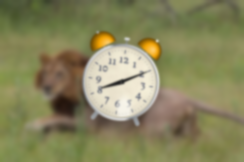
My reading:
**8:10**
